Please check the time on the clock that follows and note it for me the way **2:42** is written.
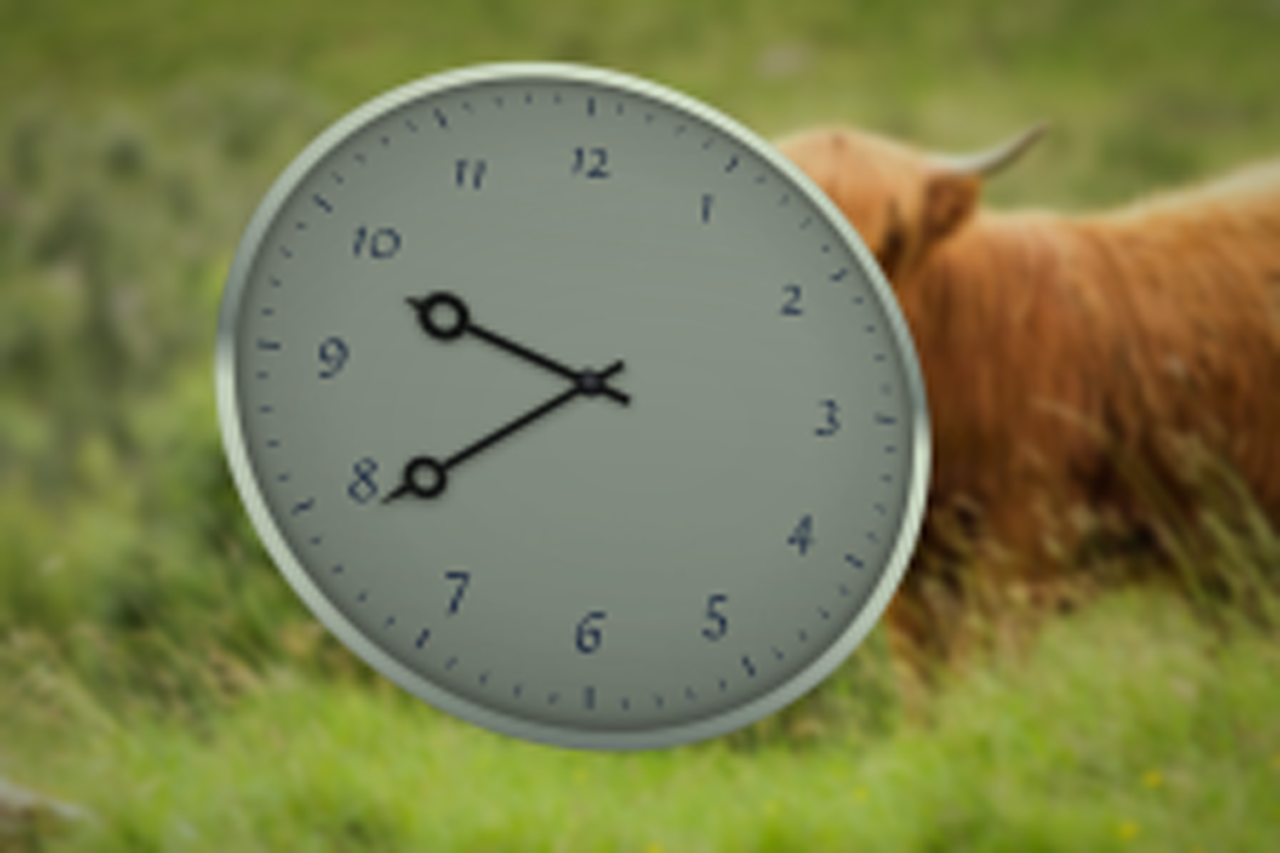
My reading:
**9:39**
